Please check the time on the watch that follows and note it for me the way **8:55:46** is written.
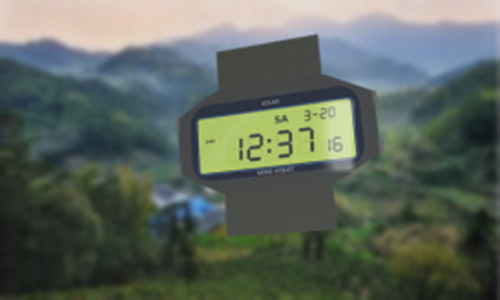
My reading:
**12:37:16**
